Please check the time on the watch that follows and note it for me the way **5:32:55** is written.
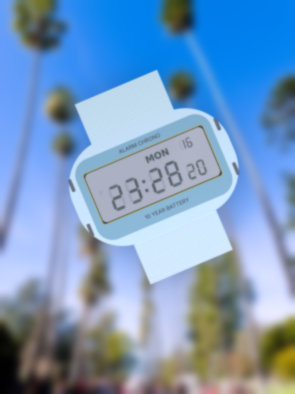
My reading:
**23:28:20**
